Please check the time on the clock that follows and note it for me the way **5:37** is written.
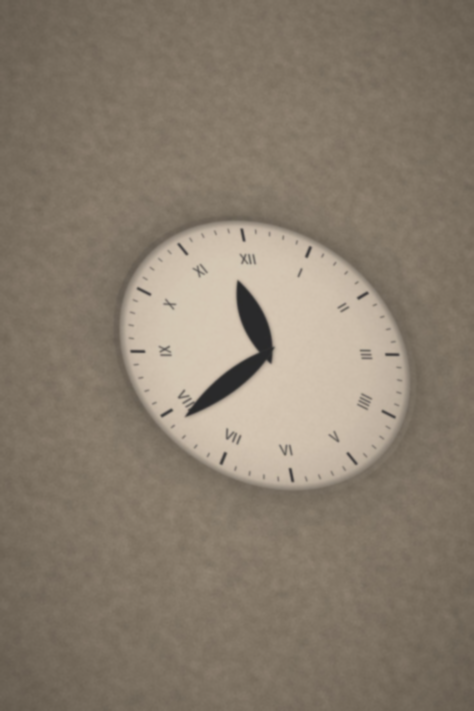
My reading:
**11:39**
